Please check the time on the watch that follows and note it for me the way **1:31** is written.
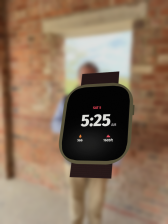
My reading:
**5:25**
